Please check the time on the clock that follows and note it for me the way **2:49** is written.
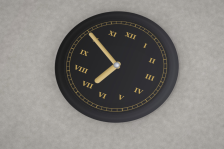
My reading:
**6:50**
